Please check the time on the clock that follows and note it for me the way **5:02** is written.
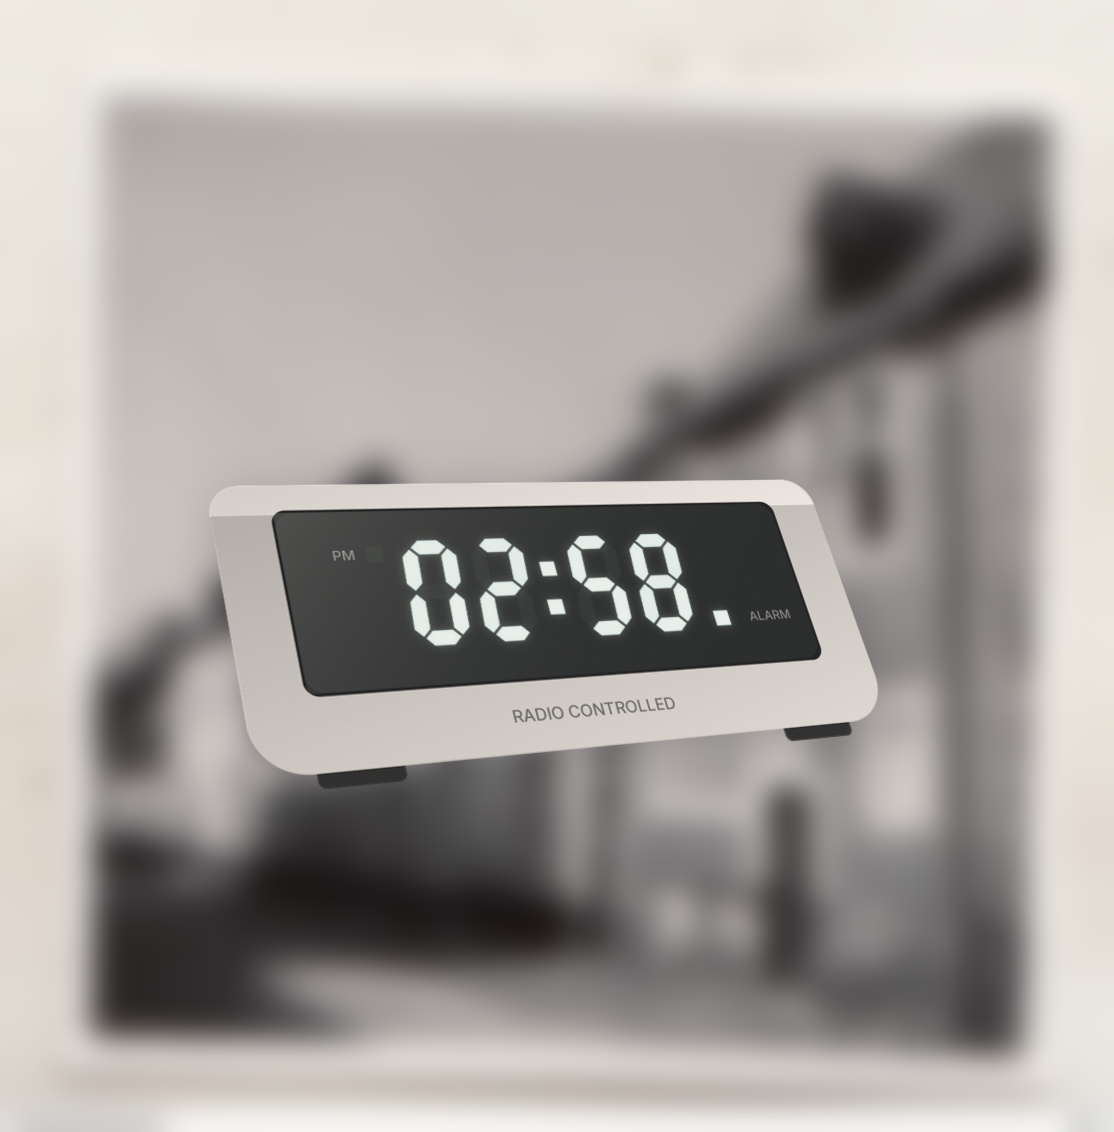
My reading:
**2:58**
